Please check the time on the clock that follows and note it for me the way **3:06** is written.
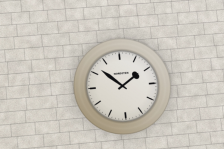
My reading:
**1:52**
